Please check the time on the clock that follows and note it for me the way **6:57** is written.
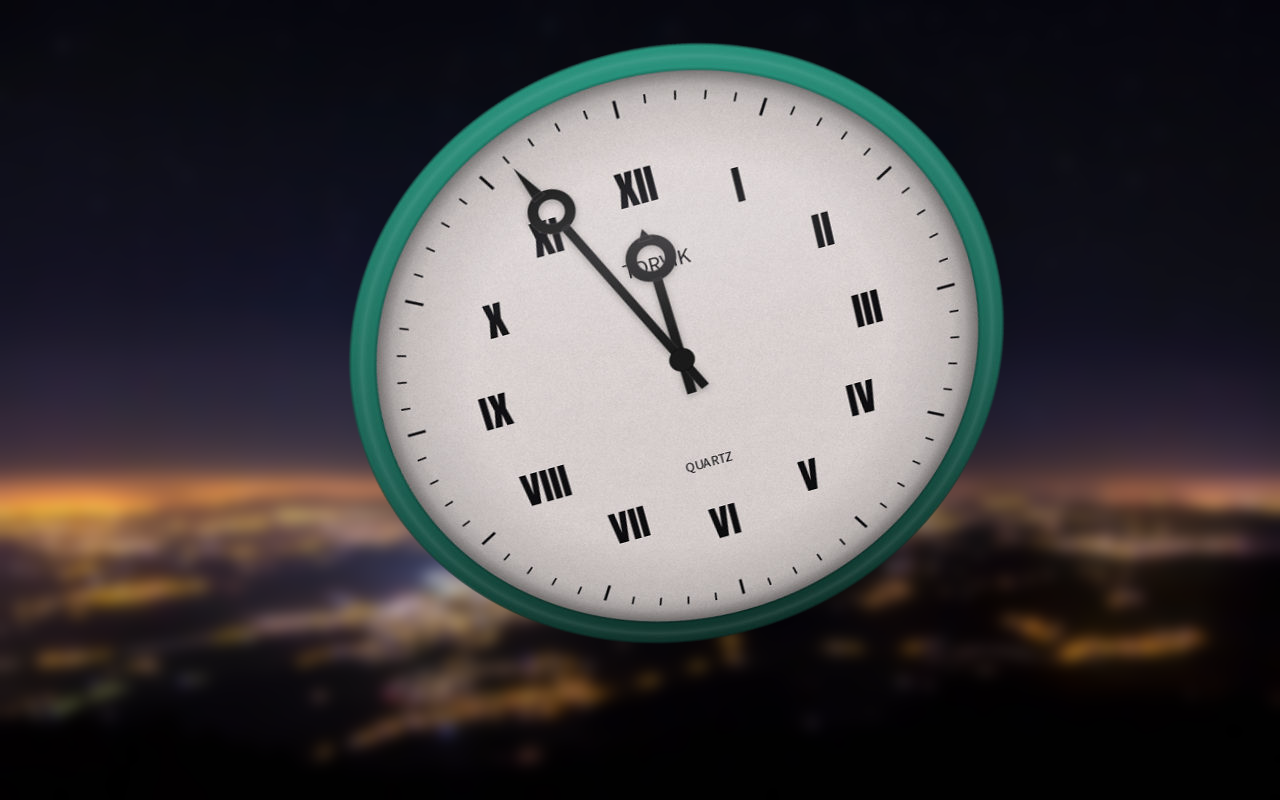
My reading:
**11:56**
